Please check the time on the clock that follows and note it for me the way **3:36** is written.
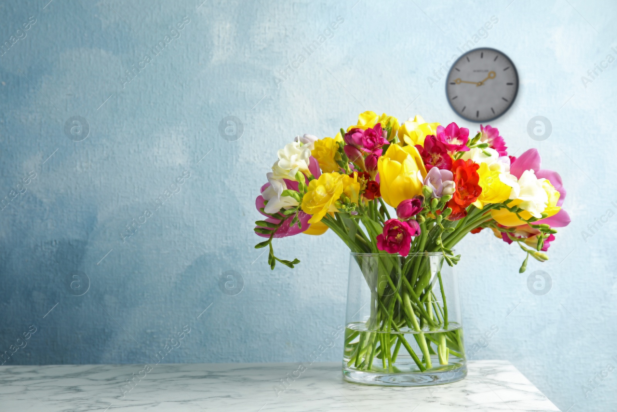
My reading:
**1:46**
